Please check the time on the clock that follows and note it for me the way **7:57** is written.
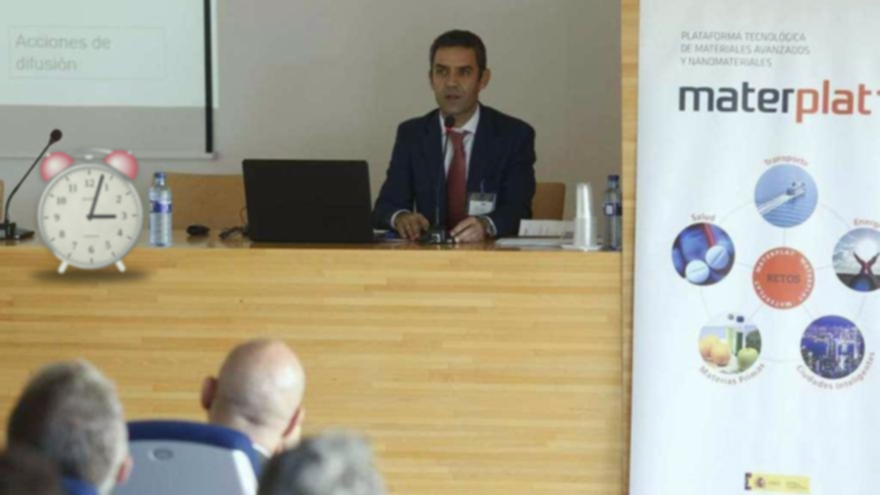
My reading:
**3:03**
